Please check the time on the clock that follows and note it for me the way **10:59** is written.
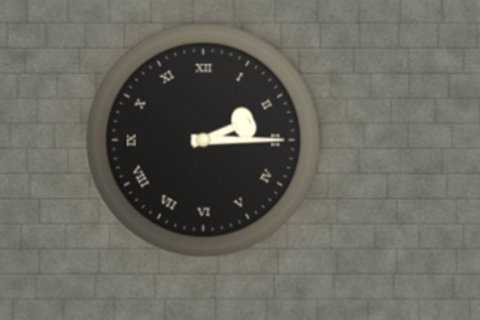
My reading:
**2:15**
